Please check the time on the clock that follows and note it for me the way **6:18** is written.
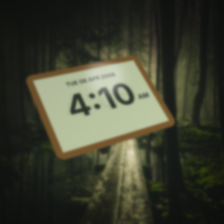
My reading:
**4:10**
